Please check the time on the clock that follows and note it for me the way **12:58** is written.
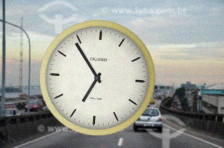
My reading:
**6:54**
